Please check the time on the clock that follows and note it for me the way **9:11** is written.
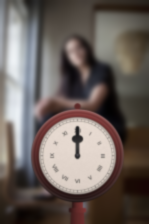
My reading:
**12:00**
